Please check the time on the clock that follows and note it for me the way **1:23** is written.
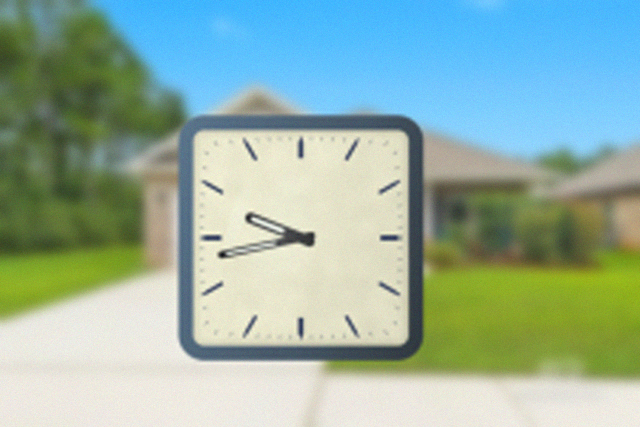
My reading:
**9:43**
